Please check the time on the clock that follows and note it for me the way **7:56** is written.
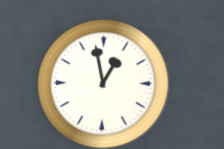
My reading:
**12:58**
